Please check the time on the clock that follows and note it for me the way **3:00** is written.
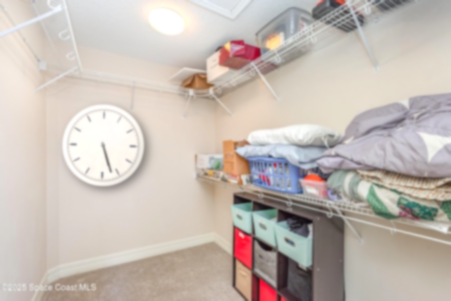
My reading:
**5:27**
